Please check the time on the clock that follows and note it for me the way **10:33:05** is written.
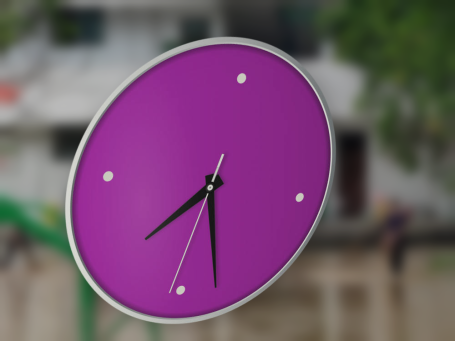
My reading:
**7:26:31**
